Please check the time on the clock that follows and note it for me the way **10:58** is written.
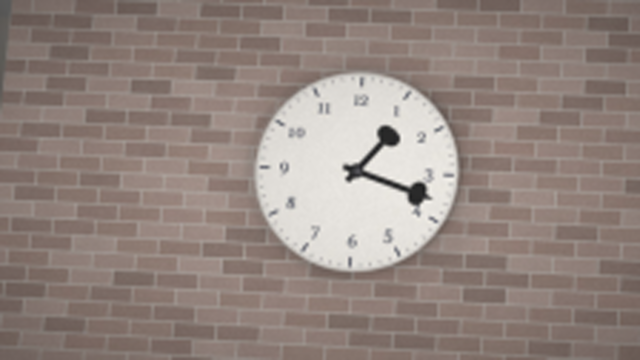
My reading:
**1:18**
